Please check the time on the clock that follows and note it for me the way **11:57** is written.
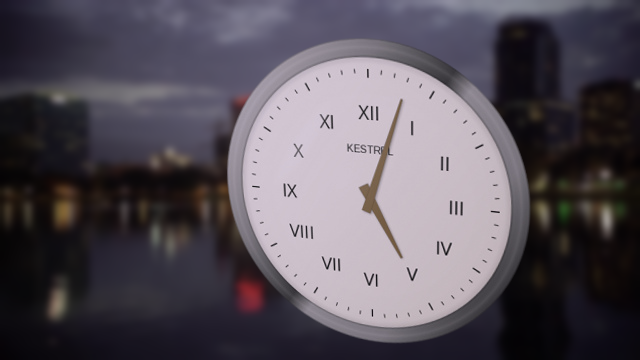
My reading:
**5:03**
